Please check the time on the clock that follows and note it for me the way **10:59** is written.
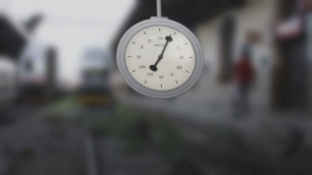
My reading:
**7:04**
